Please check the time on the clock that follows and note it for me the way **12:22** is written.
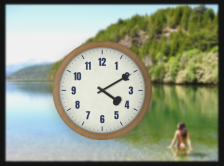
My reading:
**4:10**
